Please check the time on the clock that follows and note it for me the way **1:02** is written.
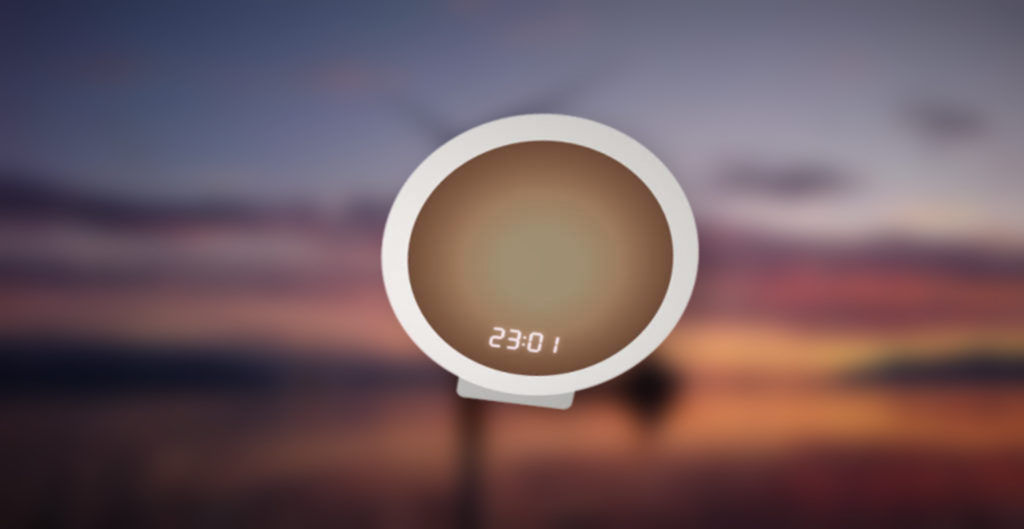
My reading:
**23:01**
